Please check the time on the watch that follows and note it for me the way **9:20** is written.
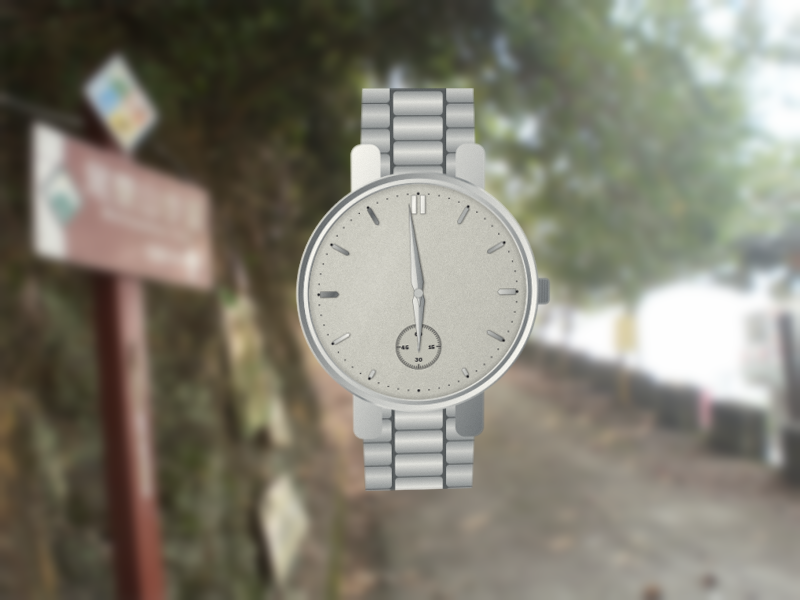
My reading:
**5:59**
